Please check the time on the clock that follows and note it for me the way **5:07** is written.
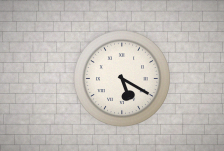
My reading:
**5:20**
